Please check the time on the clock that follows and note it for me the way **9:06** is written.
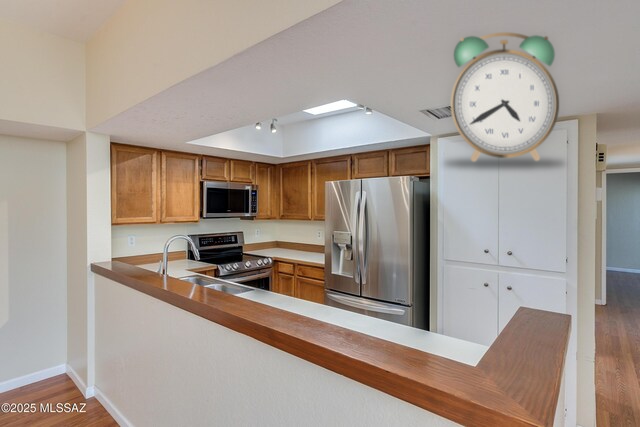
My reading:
**4:40**
